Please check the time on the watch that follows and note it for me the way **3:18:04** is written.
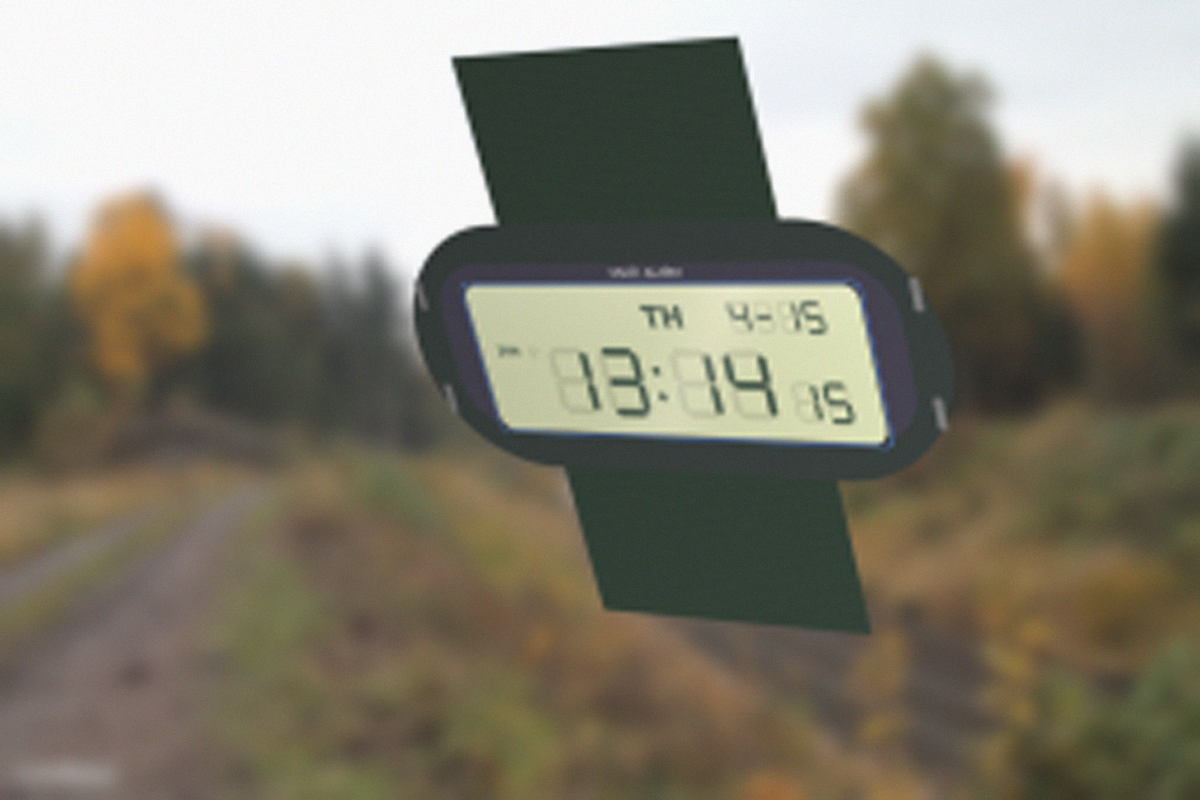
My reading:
**13:14:15**
